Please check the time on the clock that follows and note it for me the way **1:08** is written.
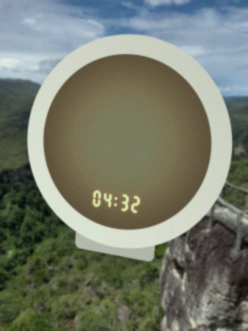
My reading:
**4:32**
